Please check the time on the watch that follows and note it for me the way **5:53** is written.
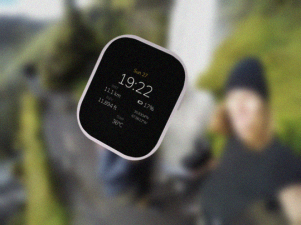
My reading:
**19:22**
